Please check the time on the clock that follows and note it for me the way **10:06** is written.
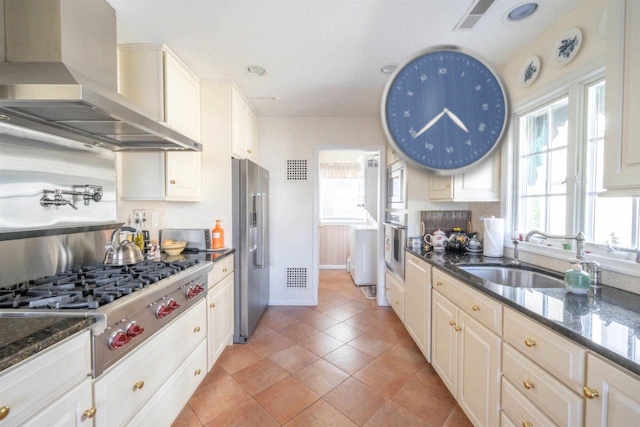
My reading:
**4:39**
